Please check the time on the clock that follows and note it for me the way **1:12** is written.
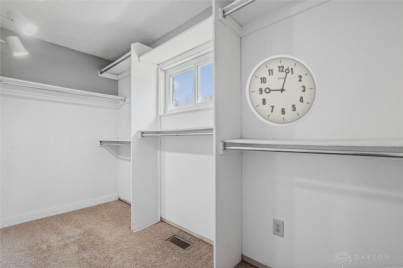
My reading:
**9:03**
